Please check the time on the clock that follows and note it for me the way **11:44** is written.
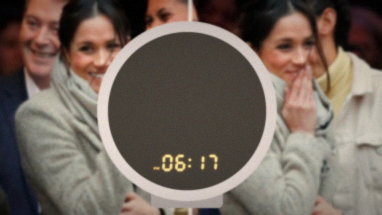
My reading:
**6:17**
